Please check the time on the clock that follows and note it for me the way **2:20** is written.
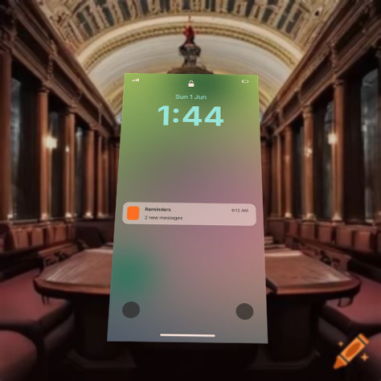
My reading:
**1:44**
